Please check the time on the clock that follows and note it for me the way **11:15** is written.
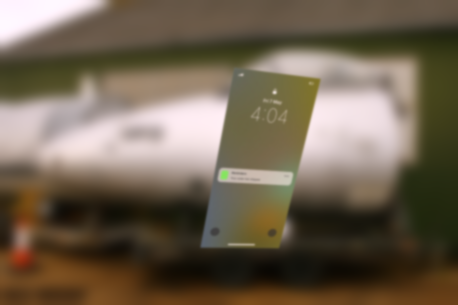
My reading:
**4:04**
